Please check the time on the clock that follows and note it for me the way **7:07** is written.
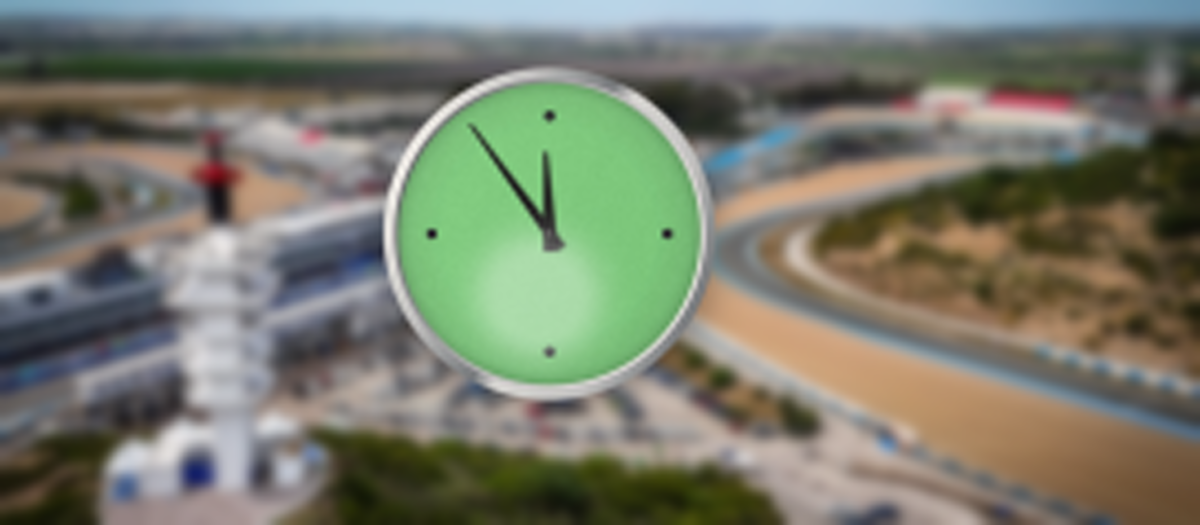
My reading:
**11:54**
